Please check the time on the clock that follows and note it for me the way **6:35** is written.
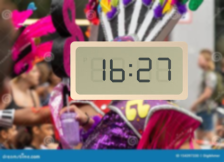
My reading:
**16:27**
